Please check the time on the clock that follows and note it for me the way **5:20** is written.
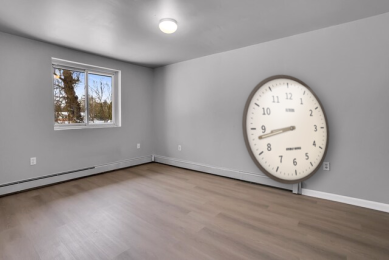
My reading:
**8:43**
